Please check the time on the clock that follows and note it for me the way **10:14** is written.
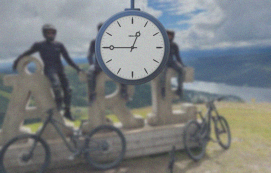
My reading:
**12:45**
